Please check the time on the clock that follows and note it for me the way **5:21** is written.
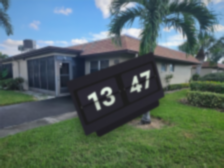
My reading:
**13:47**
